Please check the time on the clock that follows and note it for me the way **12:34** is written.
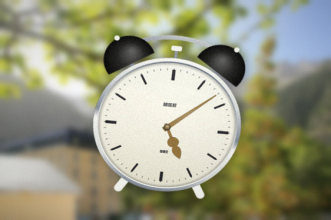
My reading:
**5:08**
